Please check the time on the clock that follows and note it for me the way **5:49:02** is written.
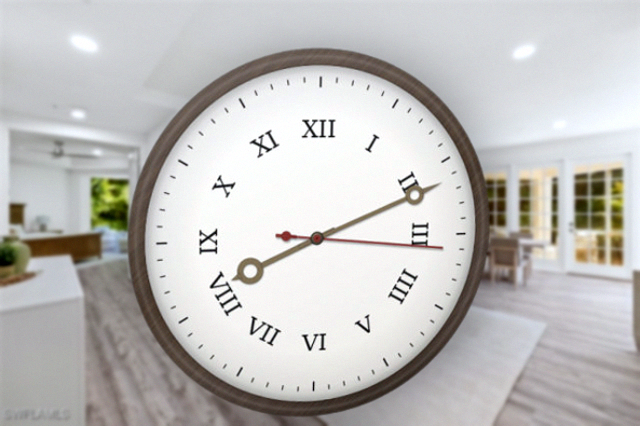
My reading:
**8:11:16**
